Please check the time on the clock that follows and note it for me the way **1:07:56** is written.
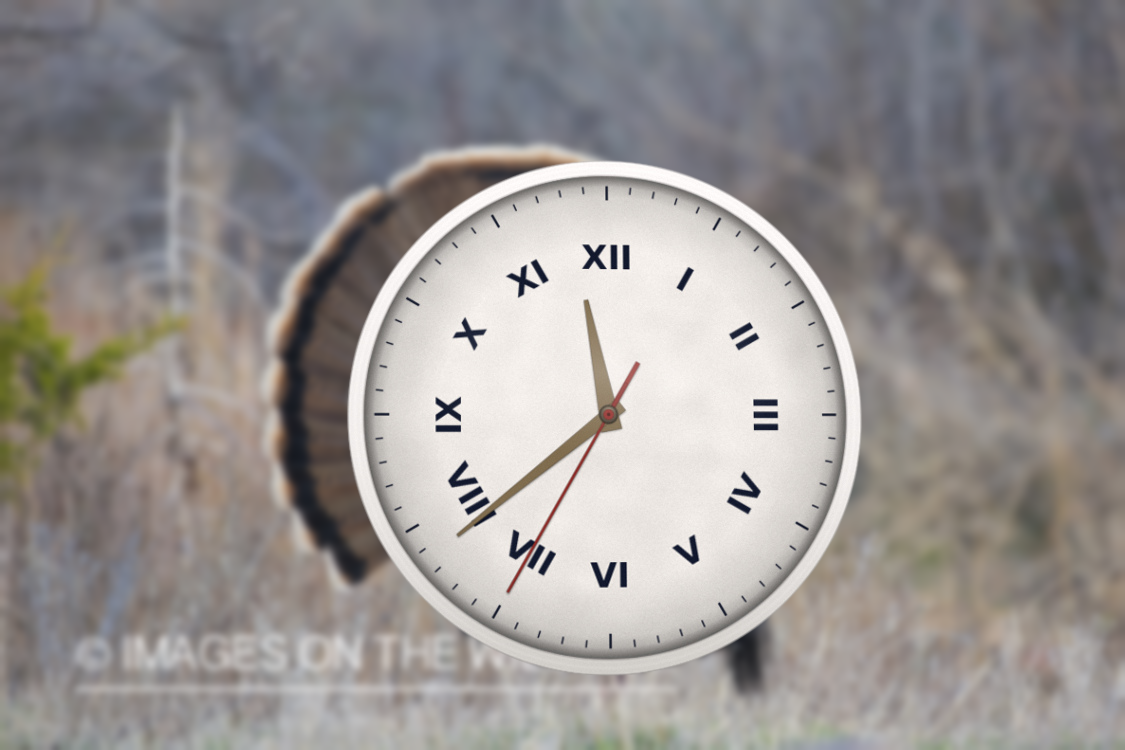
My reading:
**11:38:35**
